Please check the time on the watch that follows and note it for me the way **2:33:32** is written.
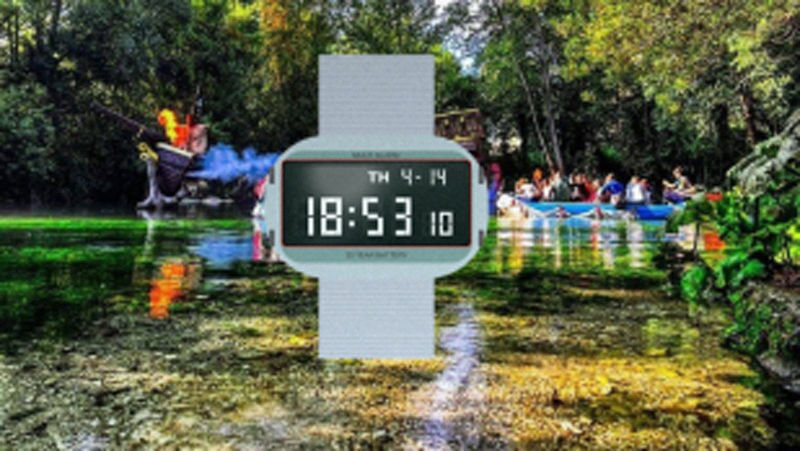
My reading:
**18:53:10**
